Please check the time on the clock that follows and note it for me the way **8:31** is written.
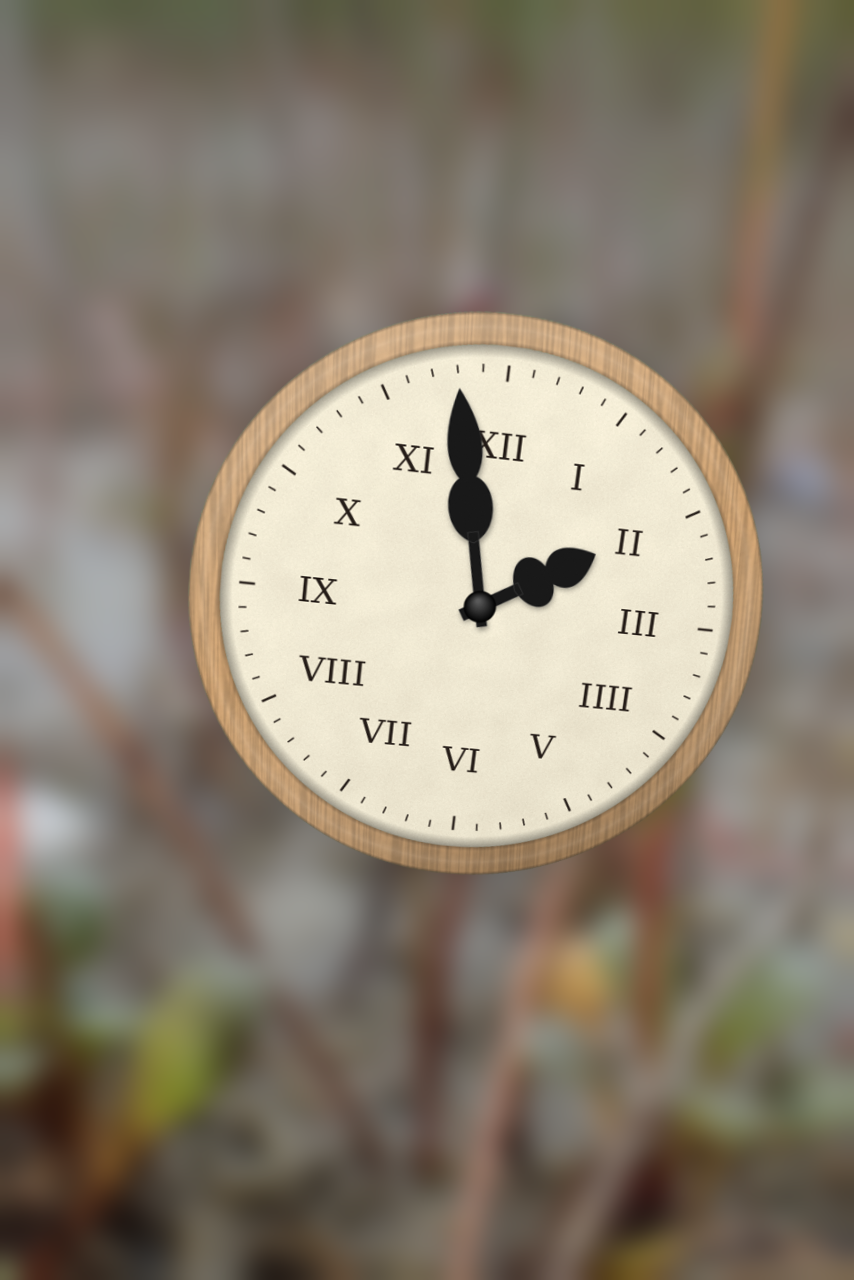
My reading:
**1:58**
